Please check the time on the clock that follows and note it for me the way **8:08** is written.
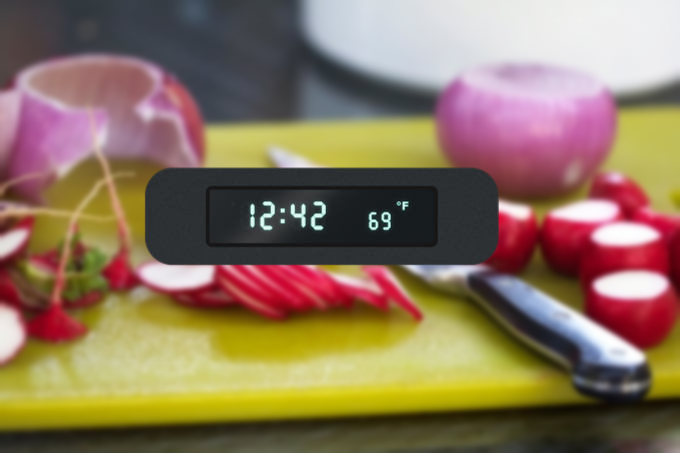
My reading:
**12:42**
